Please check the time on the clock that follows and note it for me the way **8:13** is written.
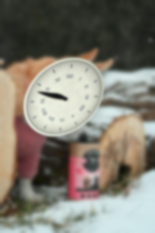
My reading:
**9:48**
